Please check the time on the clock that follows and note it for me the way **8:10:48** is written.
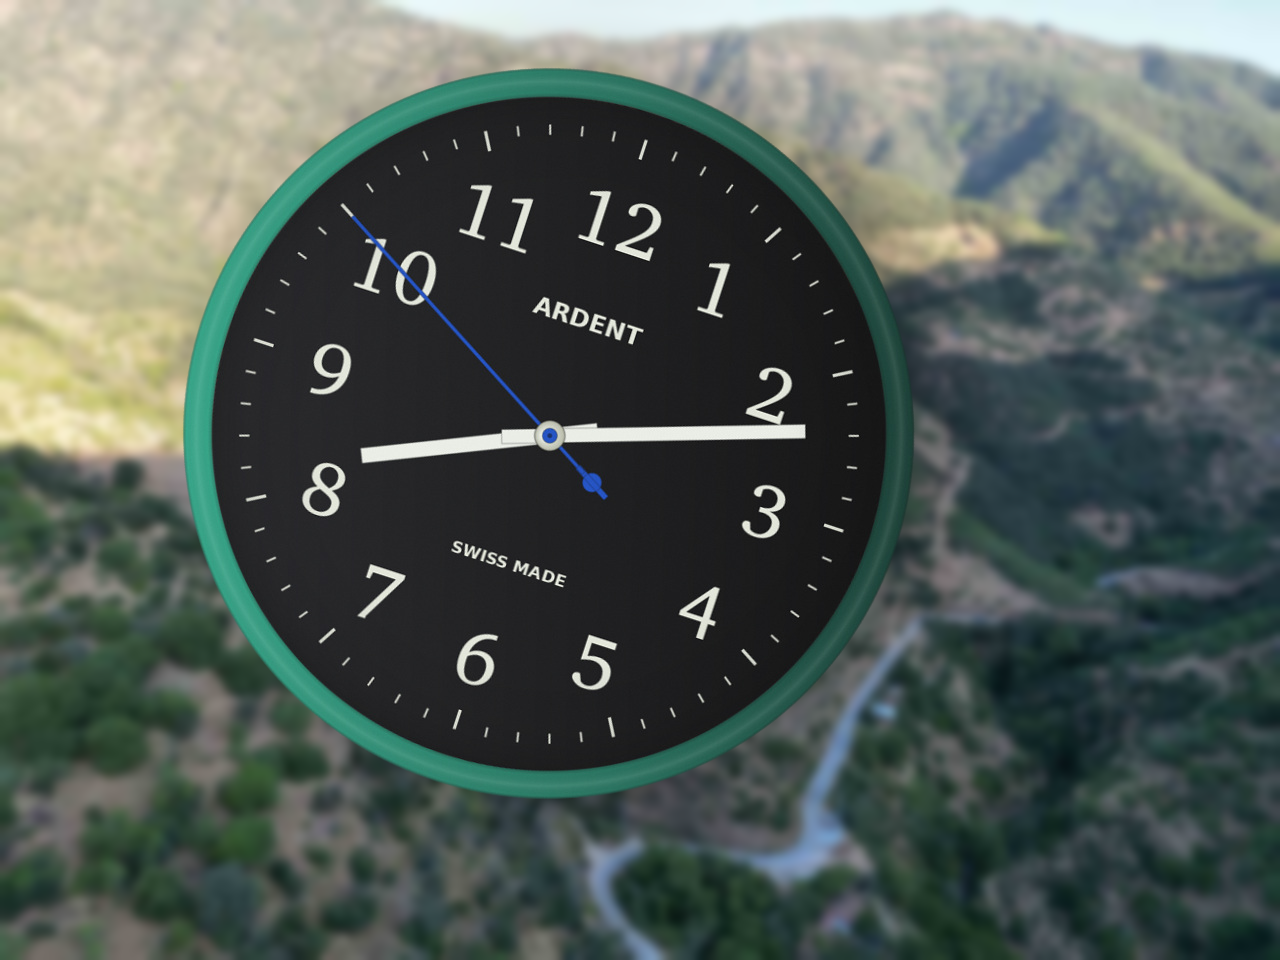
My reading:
**8:11:50**
